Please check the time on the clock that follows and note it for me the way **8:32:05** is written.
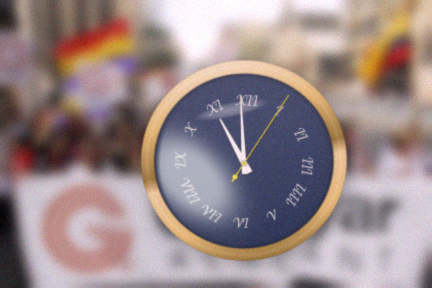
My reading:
**10:59:05**
